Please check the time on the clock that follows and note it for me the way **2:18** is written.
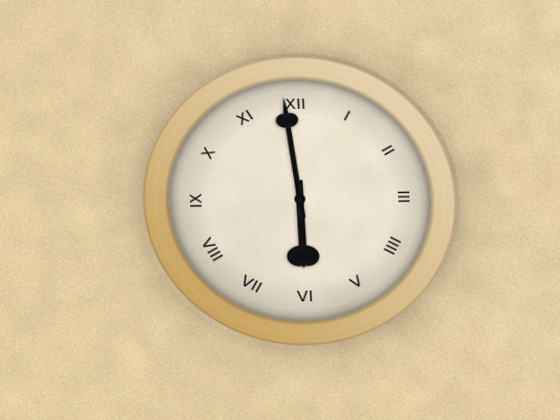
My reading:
**5:59**
